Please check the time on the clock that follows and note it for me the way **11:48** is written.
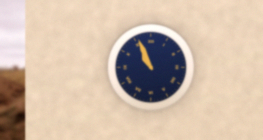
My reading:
**10:56**
